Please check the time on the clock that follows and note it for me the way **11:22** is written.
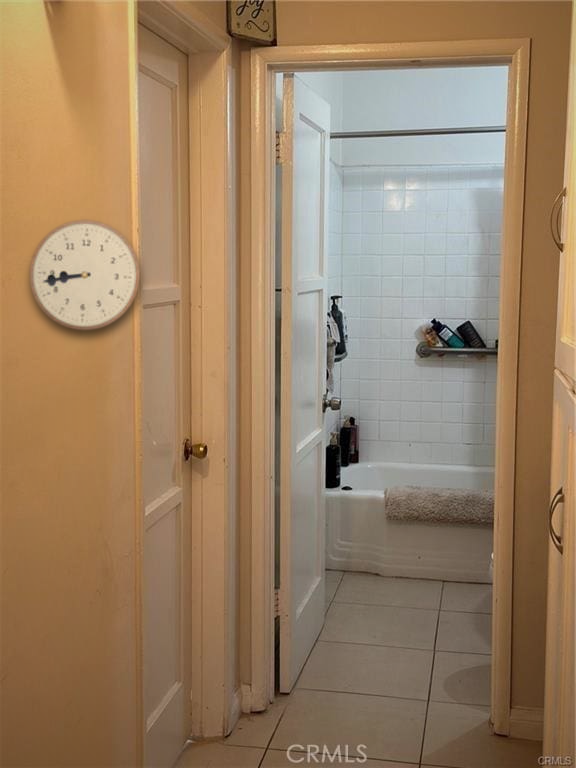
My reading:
**8:43**
